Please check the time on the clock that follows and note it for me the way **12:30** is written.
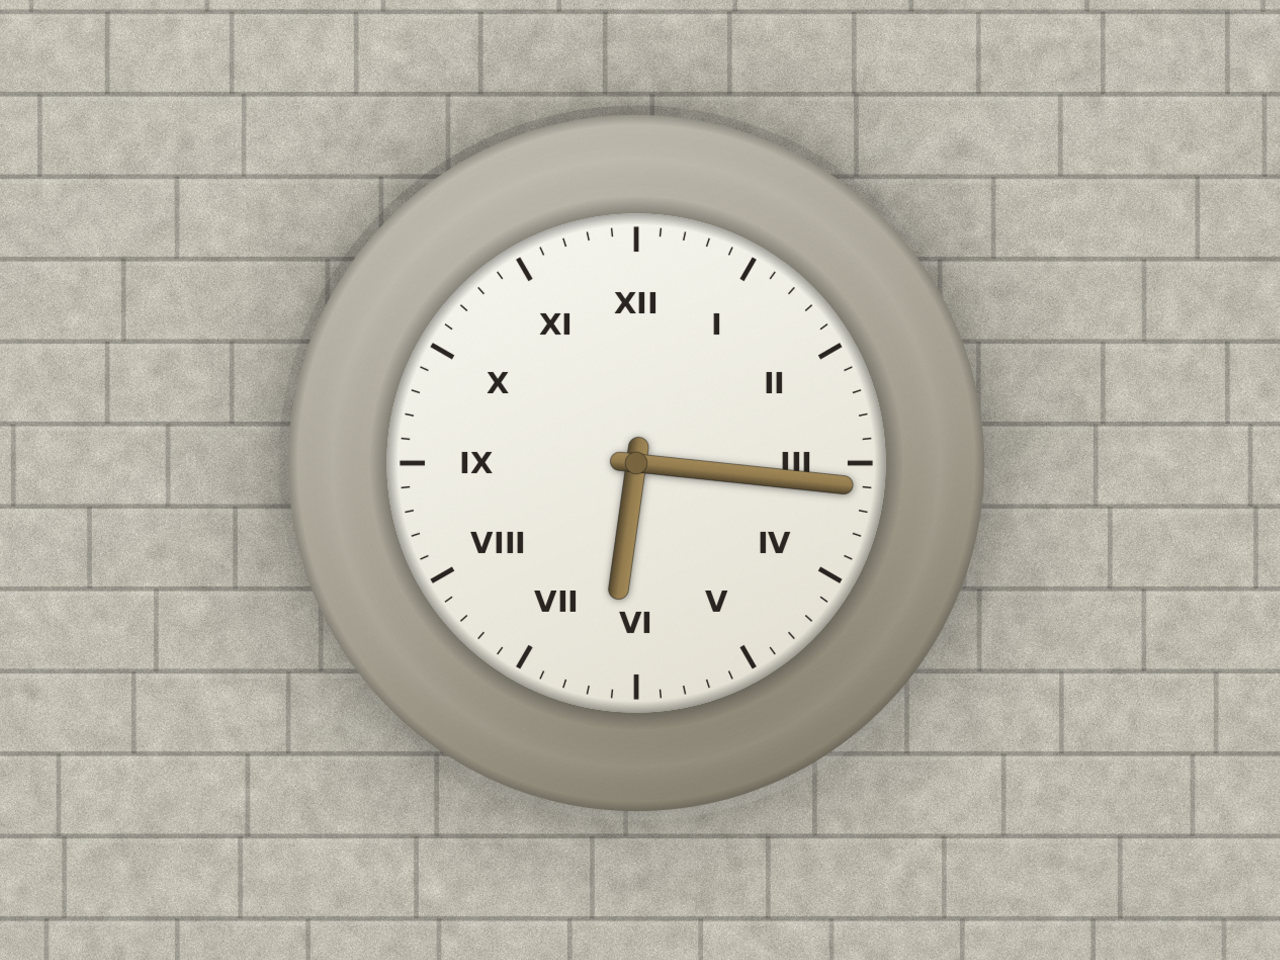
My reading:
**6:16**
